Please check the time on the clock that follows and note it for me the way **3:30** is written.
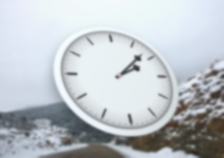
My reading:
**2:08**
